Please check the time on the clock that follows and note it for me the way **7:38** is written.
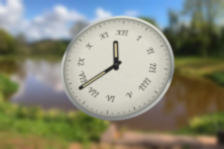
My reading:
**11:38**
